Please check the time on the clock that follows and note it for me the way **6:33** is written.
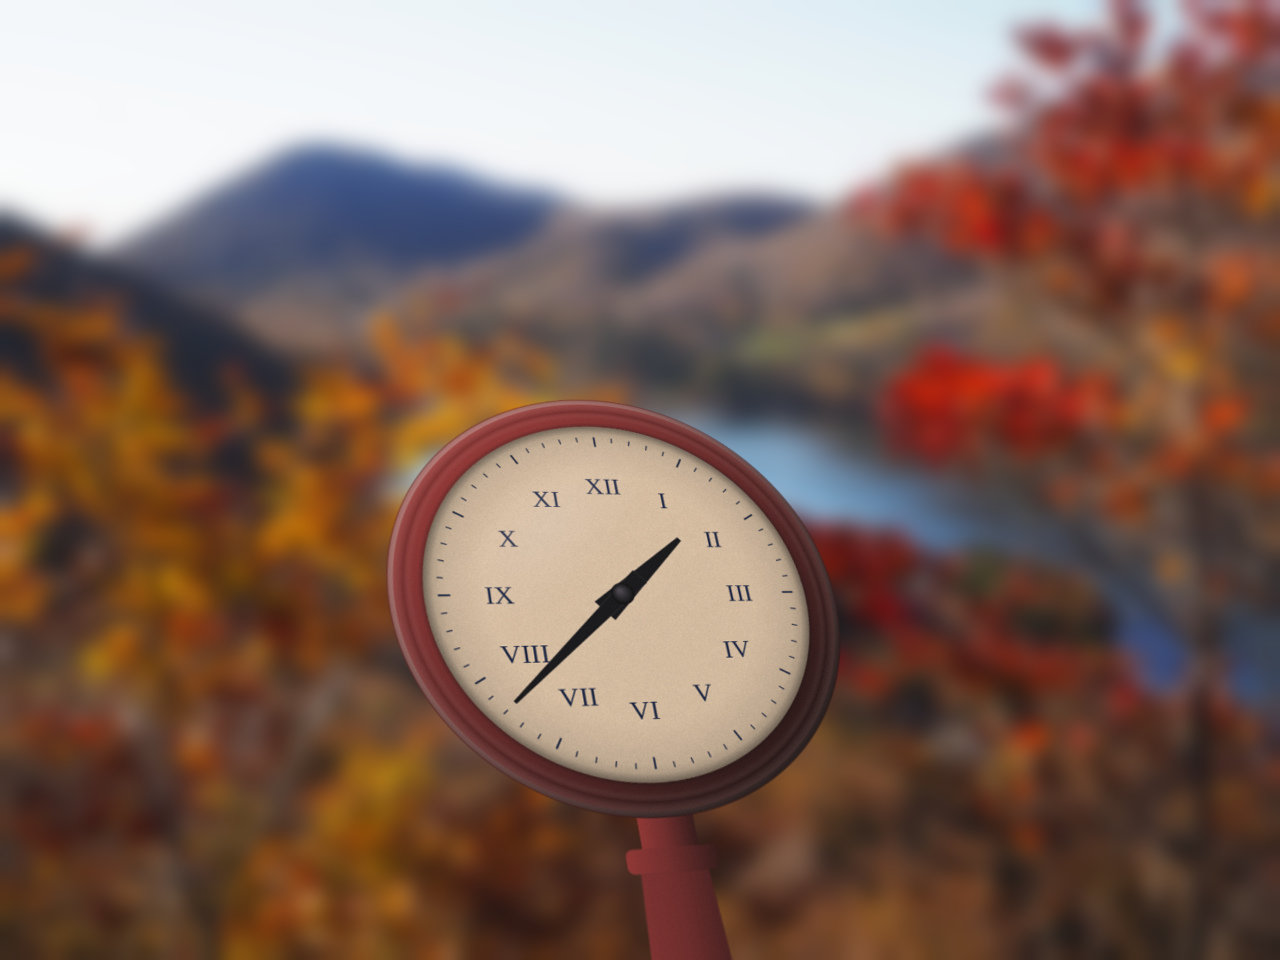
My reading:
**1:38**
